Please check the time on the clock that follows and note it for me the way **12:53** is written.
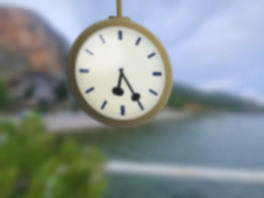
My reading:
**6:25**
